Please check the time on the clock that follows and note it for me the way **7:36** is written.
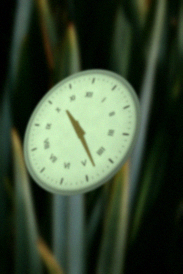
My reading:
**10:23**
